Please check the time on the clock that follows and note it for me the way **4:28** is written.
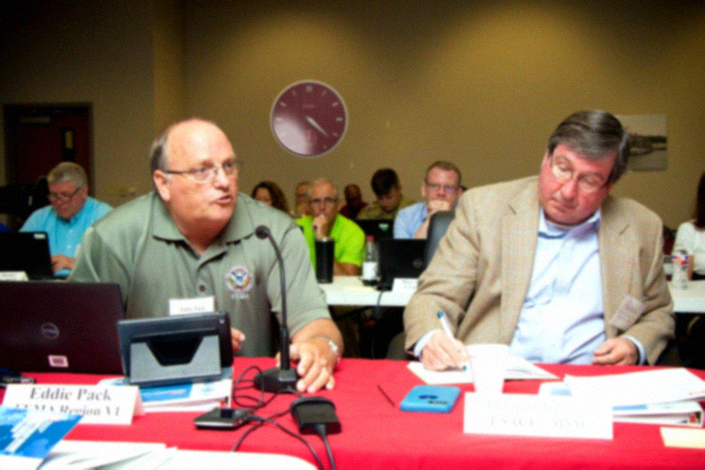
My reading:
**4:22**
